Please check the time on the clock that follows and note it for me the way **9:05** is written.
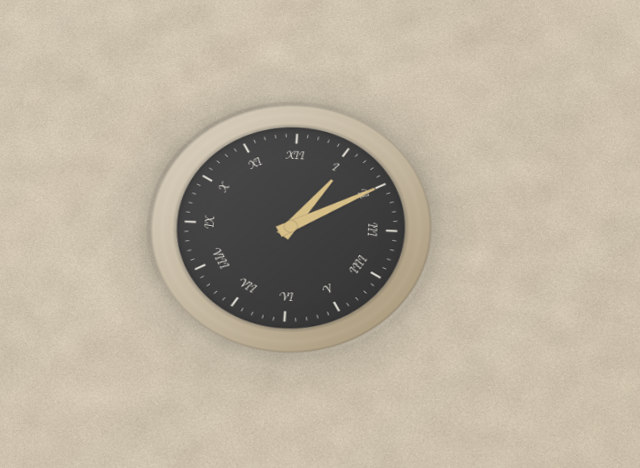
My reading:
**1:10**
